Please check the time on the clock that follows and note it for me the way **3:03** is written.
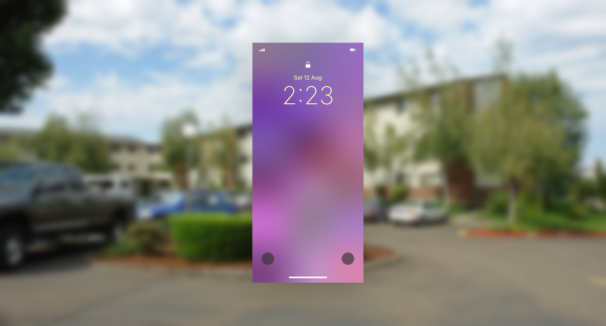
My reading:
**2:23**
